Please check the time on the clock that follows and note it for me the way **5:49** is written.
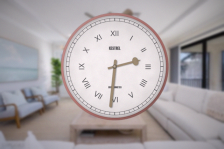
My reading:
**2:31**
